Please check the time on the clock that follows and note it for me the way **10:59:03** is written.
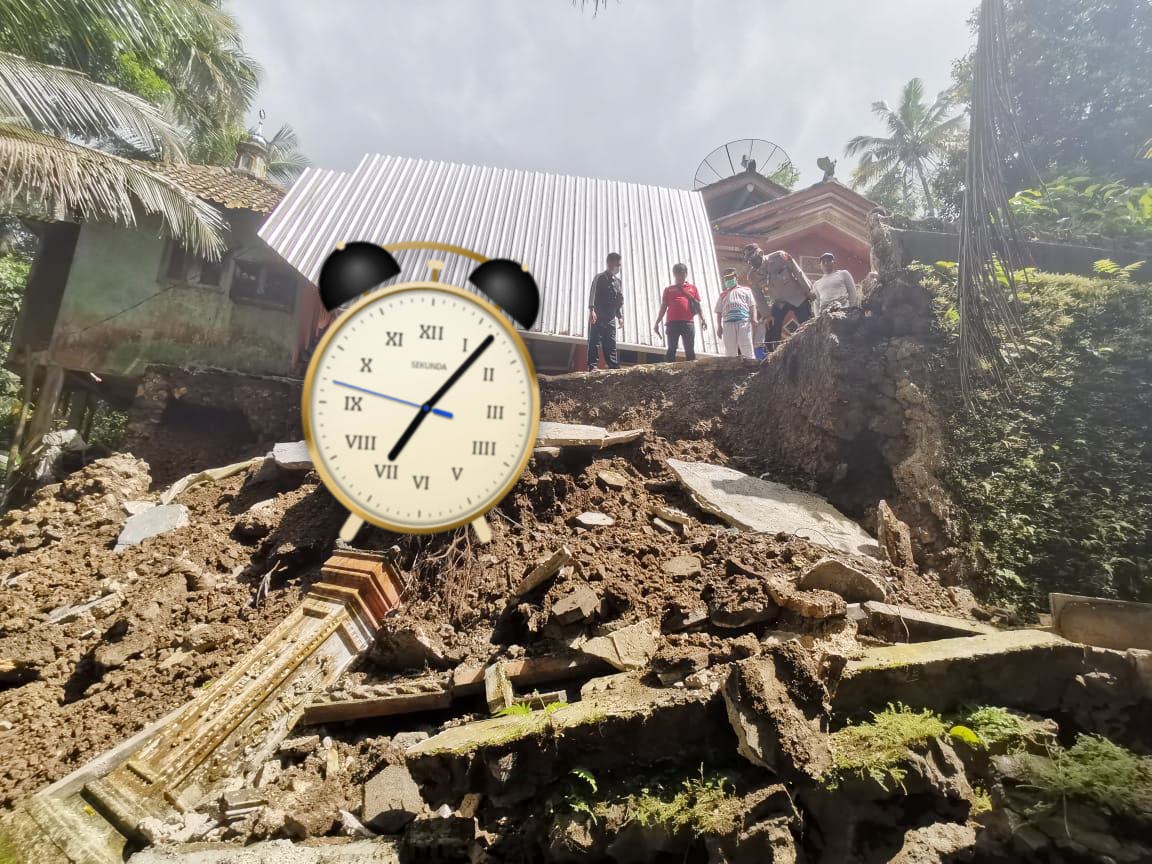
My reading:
**7:06:47**
